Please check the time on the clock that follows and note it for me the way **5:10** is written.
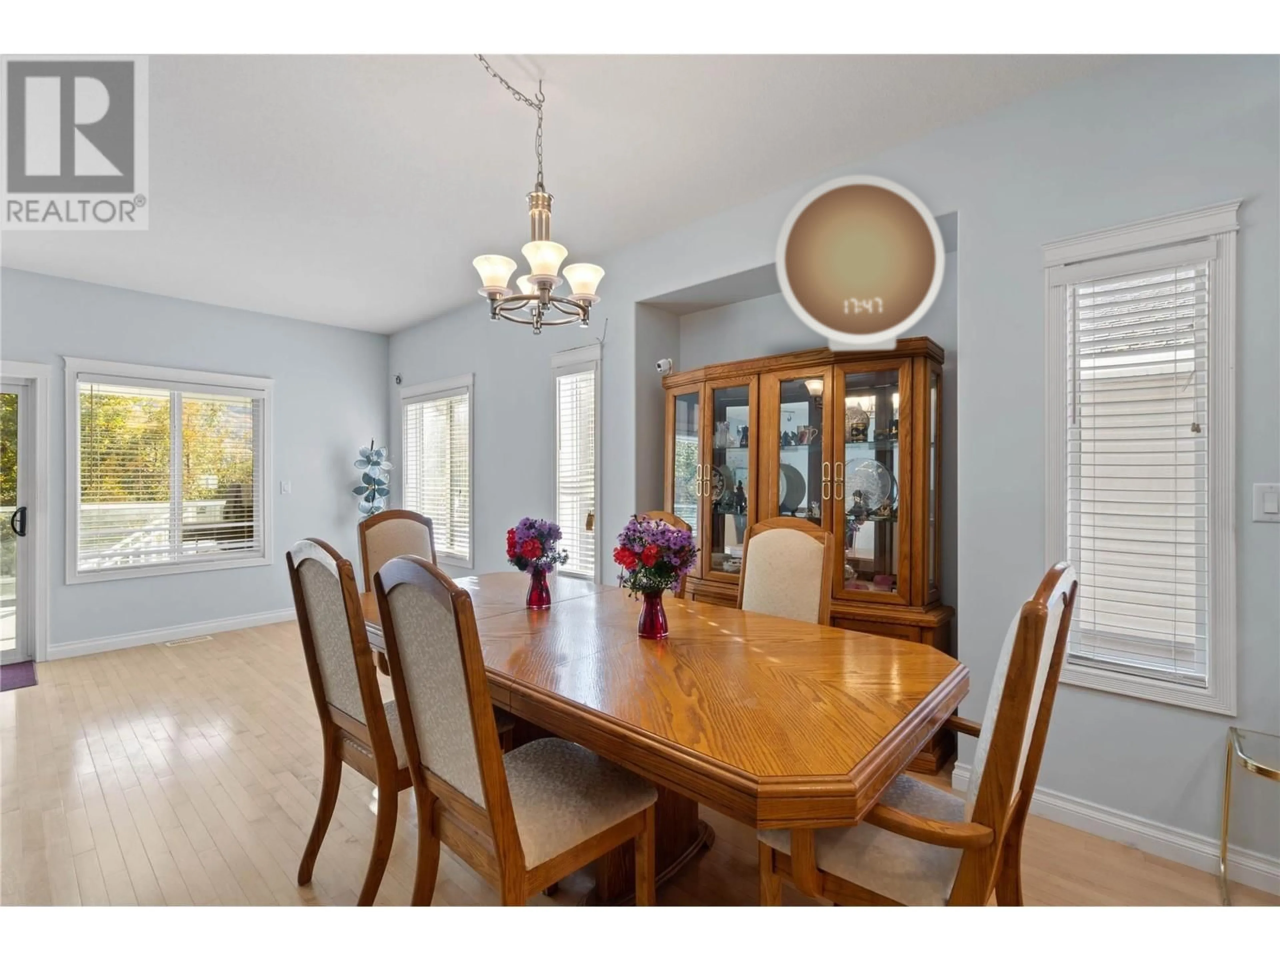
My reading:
**17:47**
